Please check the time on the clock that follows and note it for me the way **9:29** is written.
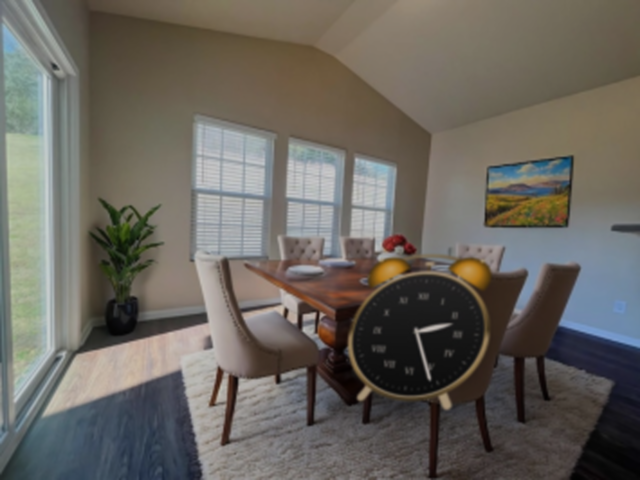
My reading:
**2:26**
